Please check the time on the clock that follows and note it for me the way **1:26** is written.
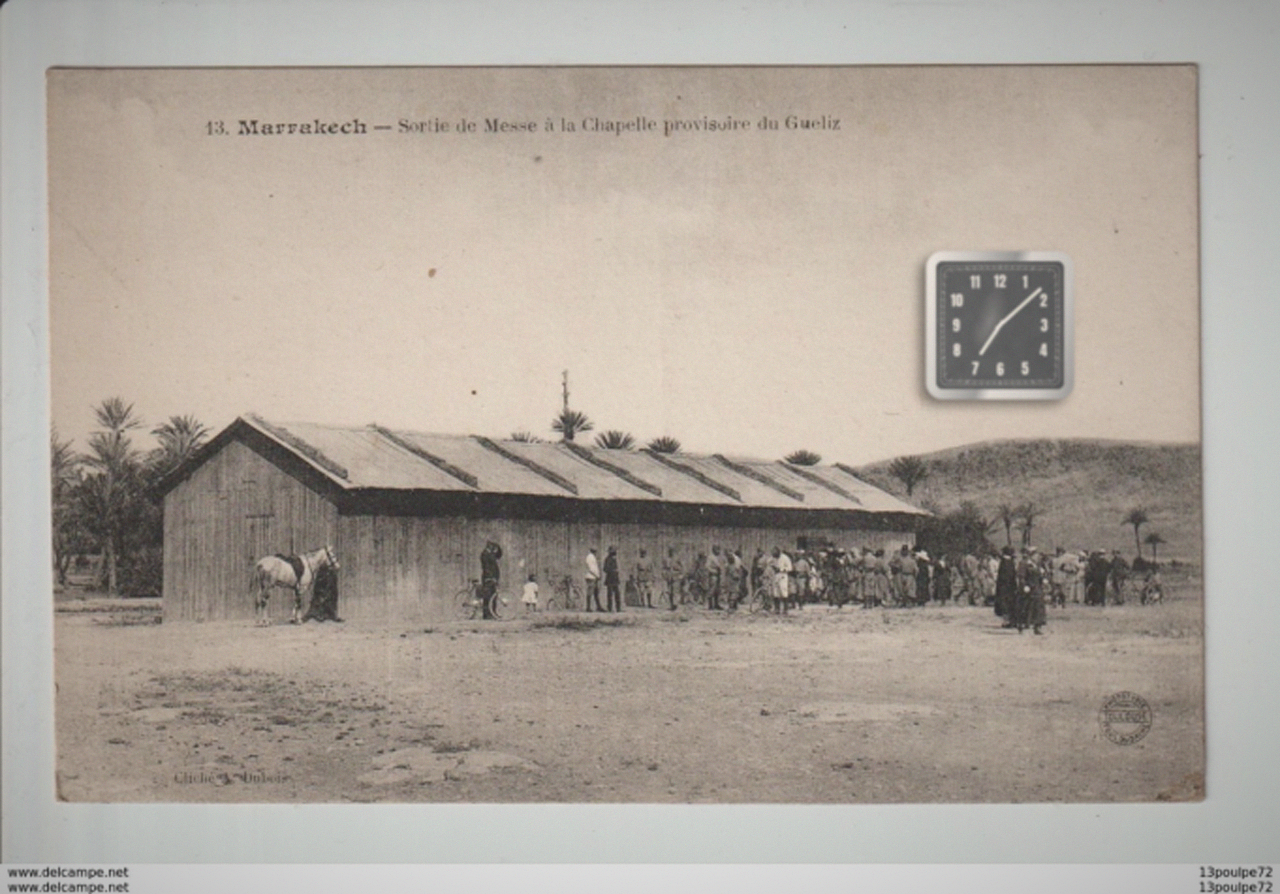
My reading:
**7:08**
